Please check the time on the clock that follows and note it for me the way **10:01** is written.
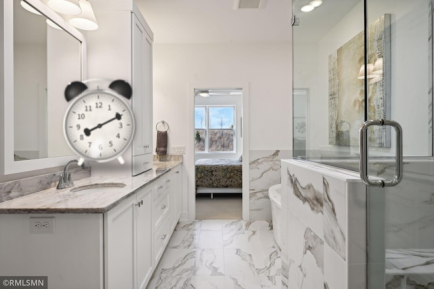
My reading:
**8:11**
